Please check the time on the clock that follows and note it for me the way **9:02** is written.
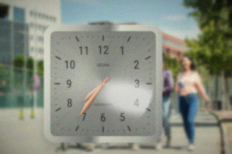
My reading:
**7:36**
